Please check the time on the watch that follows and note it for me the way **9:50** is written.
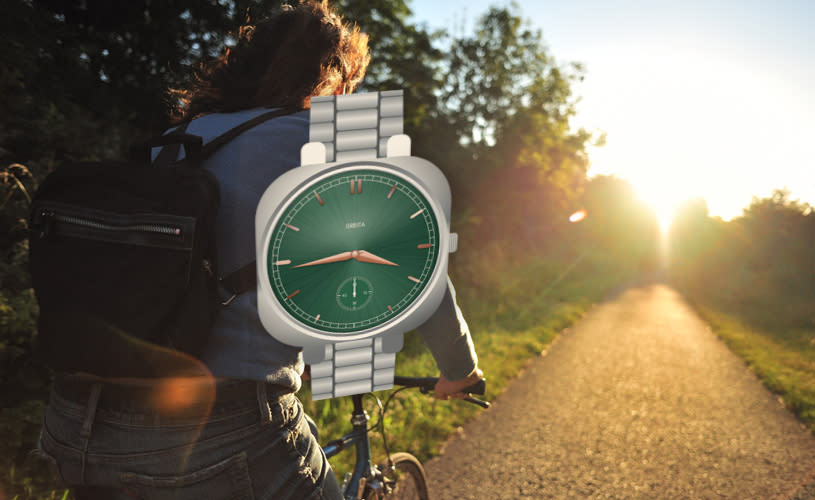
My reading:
**3:44**
